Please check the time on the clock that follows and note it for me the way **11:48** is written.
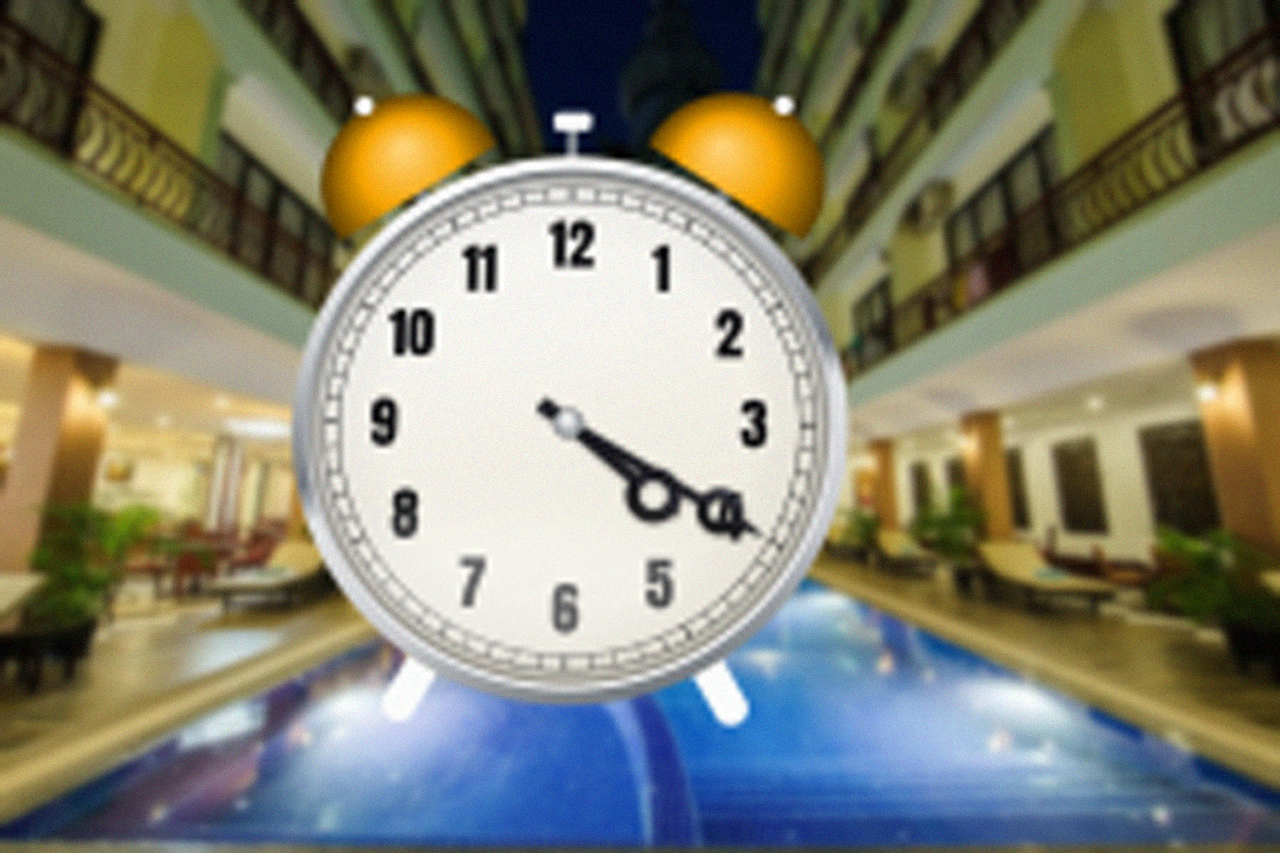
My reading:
**4:20**
